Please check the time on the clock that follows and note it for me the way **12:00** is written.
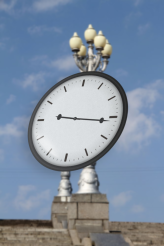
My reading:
**9:16**
